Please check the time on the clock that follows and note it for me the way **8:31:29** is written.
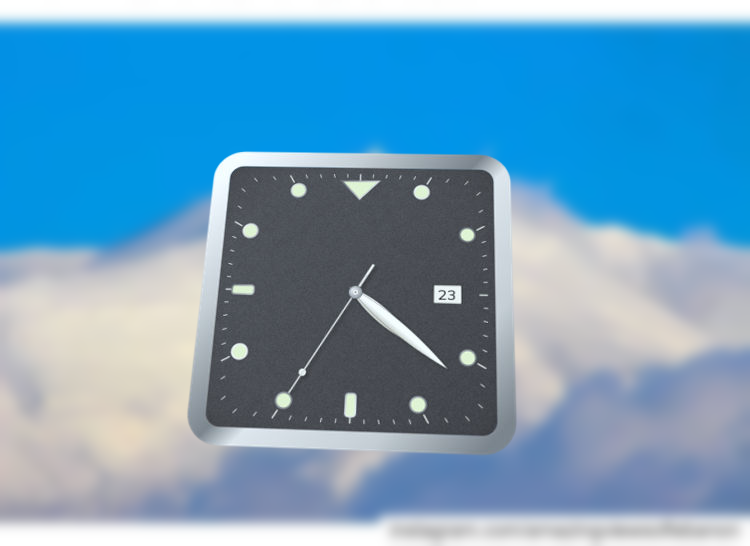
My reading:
**4:21:35**
